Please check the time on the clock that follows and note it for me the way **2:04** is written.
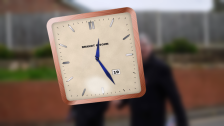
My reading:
**12:26**
